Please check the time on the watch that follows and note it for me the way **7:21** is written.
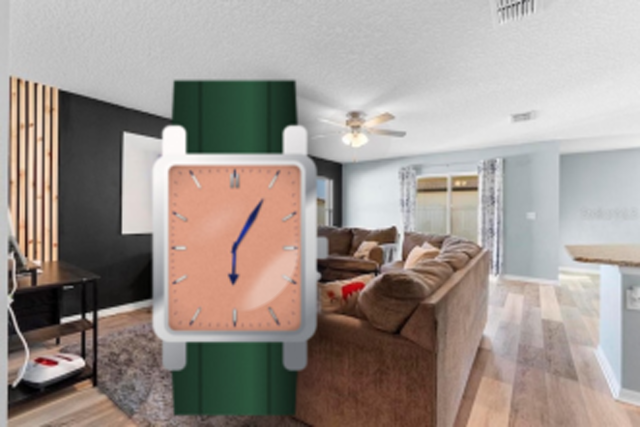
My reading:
**6:05**
